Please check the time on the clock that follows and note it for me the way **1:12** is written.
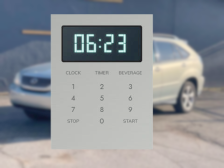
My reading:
**6:23**
